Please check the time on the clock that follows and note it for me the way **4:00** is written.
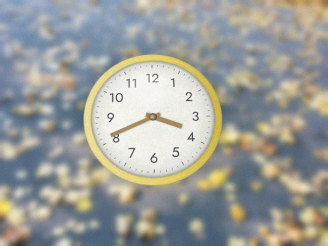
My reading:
**3:41**
